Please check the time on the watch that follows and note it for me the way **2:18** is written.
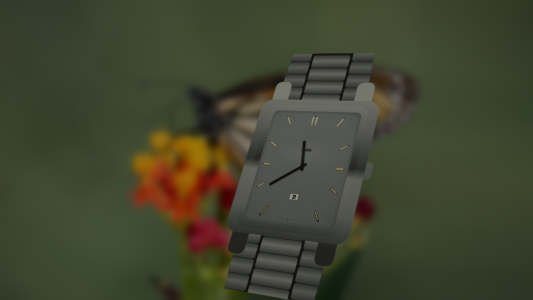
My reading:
**11:39**
